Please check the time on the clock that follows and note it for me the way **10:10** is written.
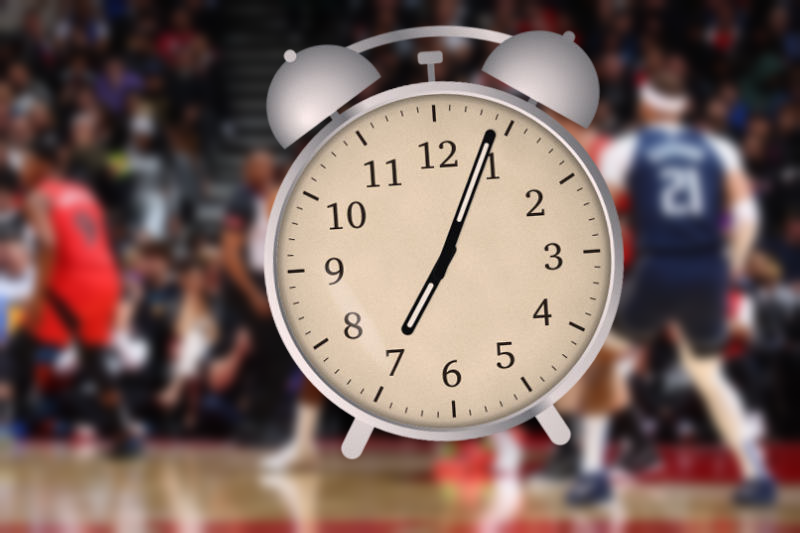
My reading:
**7:04**
